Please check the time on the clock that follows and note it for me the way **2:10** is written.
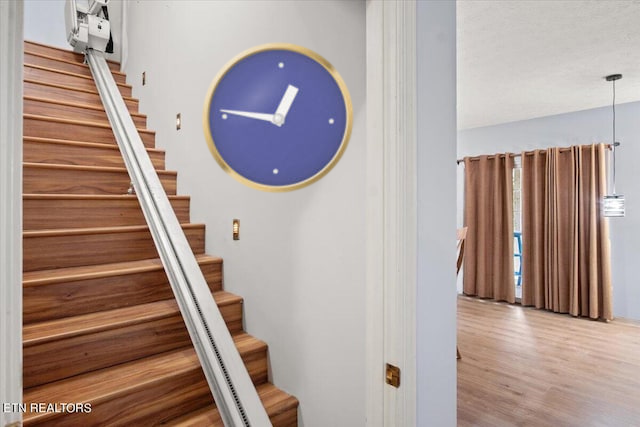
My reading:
**12:46**
